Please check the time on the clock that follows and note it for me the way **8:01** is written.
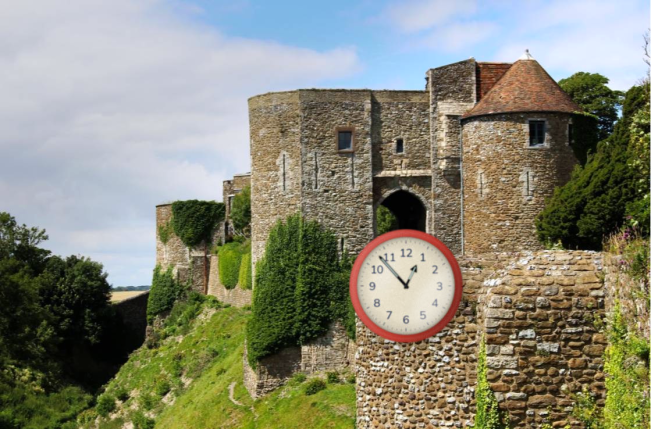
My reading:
**12:53**
